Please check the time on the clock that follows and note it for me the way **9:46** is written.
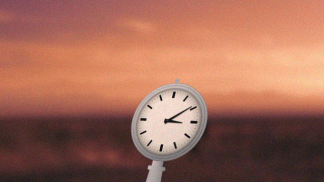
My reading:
**3:09**
